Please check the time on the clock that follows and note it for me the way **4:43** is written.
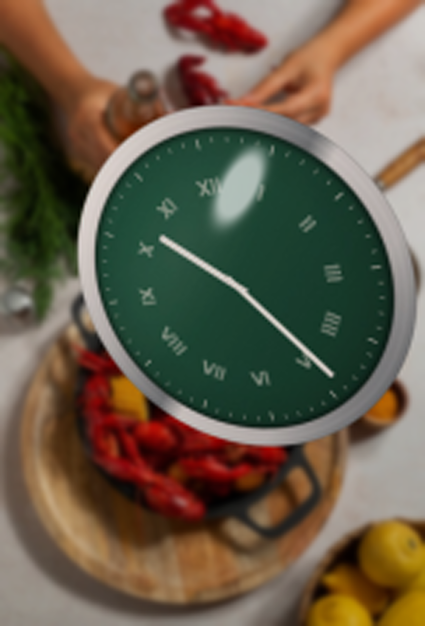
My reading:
**10:24**
